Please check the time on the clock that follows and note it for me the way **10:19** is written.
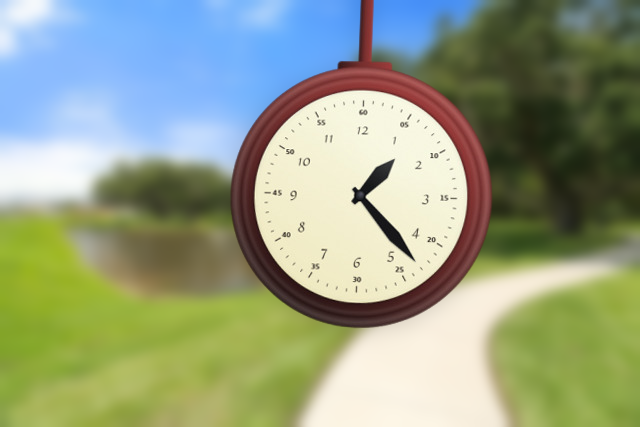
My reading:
**1:23**
